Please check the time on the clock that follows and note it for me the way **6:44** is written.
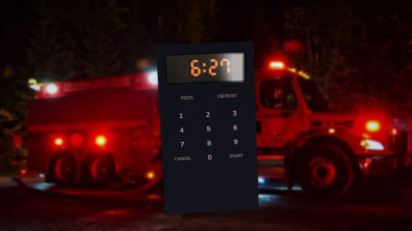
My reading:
**6:27**
